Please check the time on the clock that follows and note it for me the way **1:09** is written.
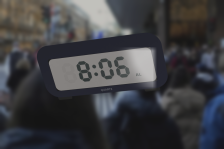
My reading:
**8:06**
